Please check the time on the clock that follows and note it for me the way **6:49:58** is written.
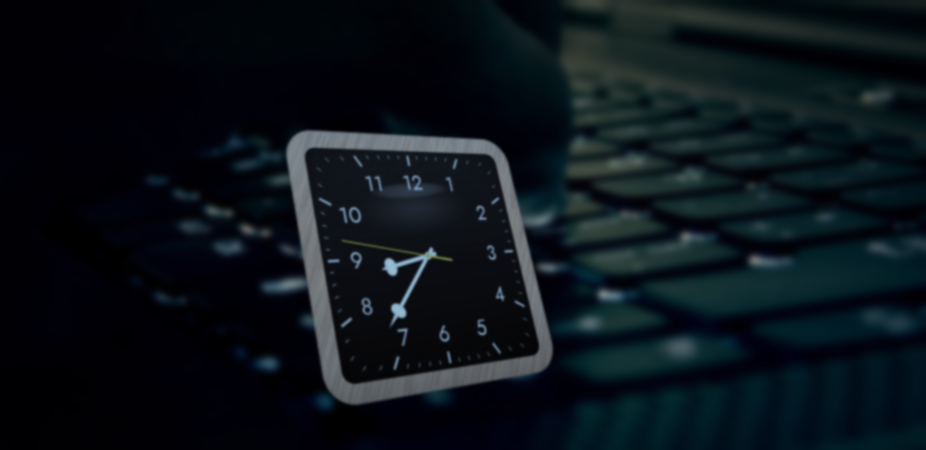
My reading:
**8:36:47**
